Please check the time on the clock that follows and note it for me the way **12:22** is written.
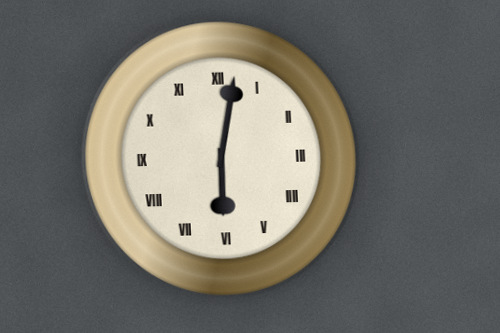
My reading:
**6:02**
